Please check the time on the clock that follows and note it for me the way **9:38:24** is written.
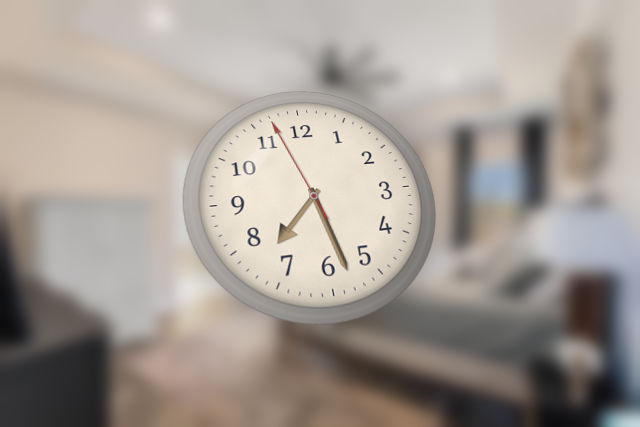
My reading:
**7:27:57**
